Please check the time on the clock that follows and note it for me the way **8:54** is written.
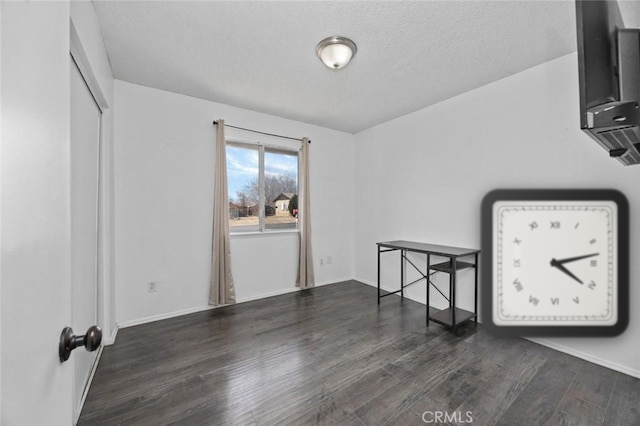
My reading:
**4:13**
